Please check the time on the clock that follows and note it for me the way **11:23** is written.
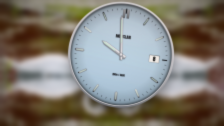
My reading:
**9:59**
